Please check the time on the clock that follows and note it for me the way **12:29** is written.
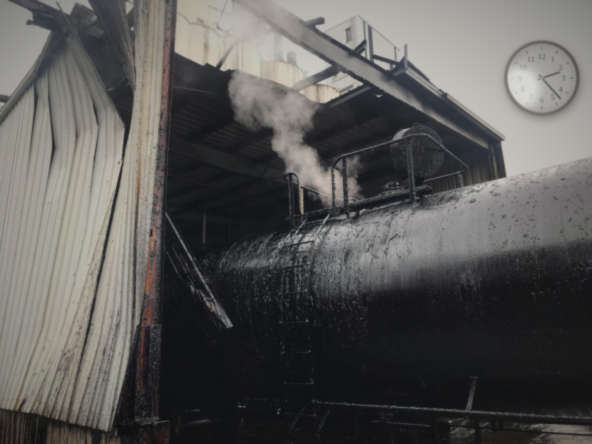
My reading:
**2:23**
